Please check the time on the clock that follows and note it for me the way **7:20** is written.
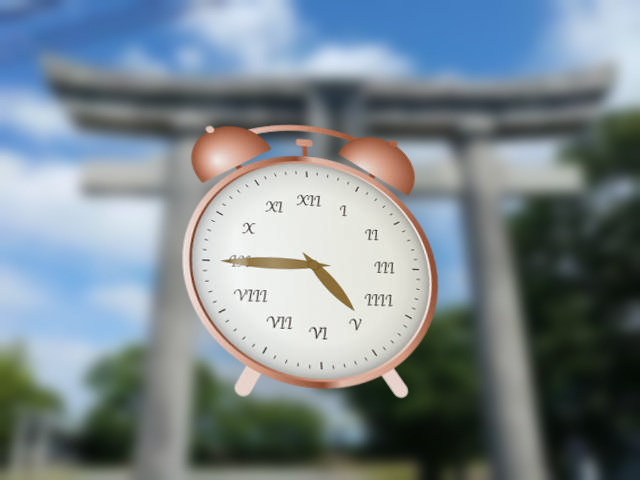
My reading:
**4:45**
